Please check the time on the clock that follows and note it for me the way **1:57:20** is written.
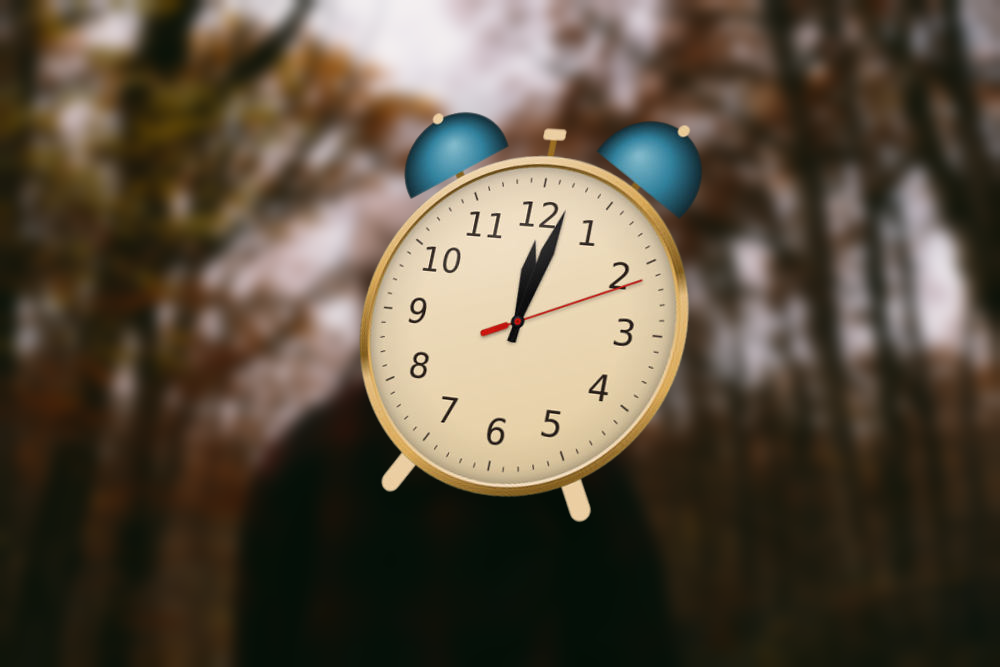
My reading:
**12:02:11**
